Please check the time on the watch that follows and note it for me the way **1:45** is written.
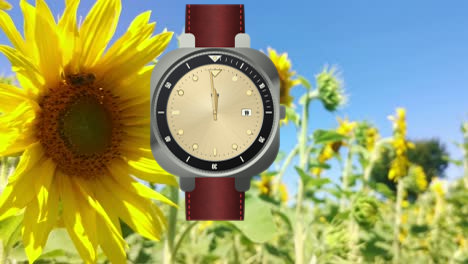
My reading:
**11:59**
